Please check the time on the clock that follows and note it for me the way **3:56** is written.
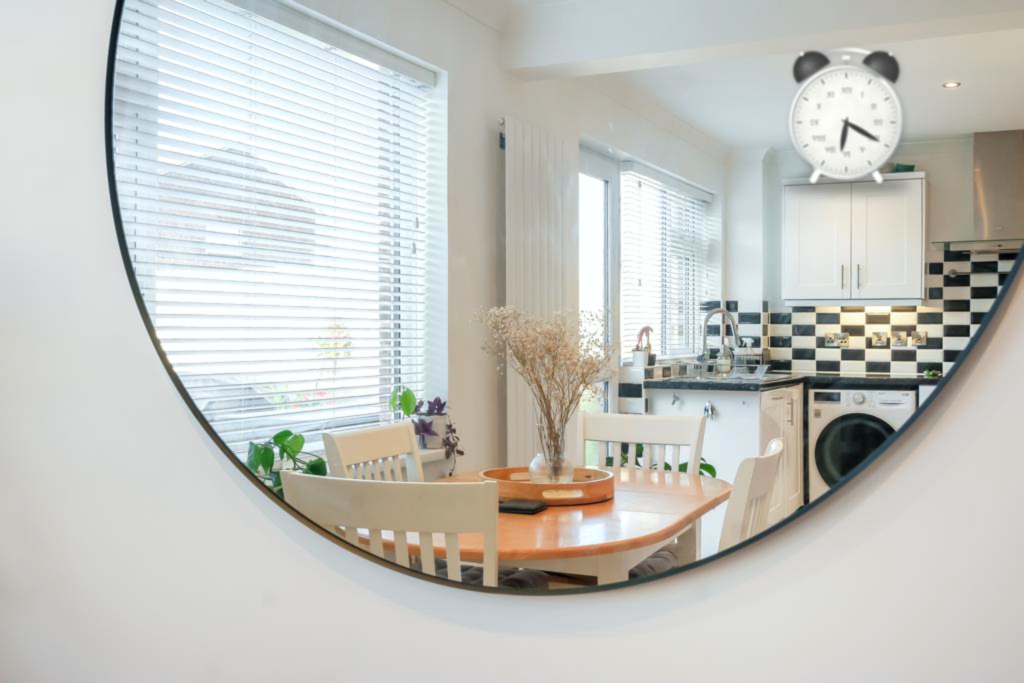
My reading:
**6:20**
